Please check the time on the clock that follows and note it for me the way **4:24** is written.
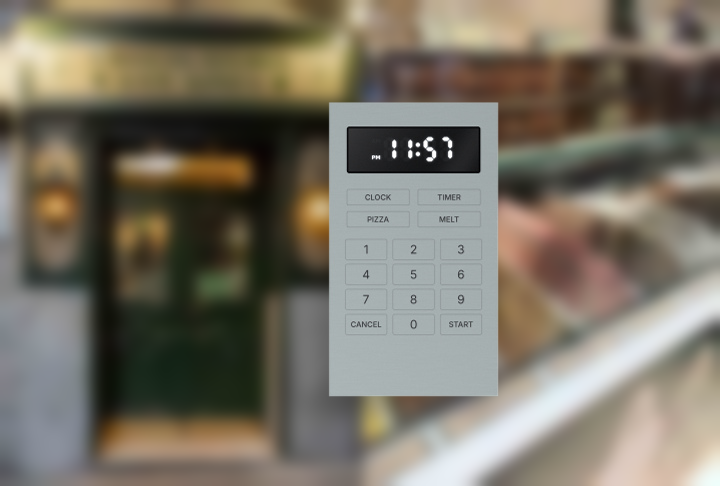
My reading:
**11:57**
